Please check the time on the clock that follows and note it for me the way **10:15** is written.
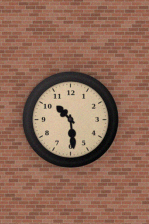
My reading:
**10:29**
